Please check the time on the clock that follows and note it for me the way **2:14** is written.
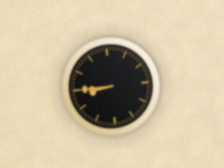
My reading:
**8:45**
